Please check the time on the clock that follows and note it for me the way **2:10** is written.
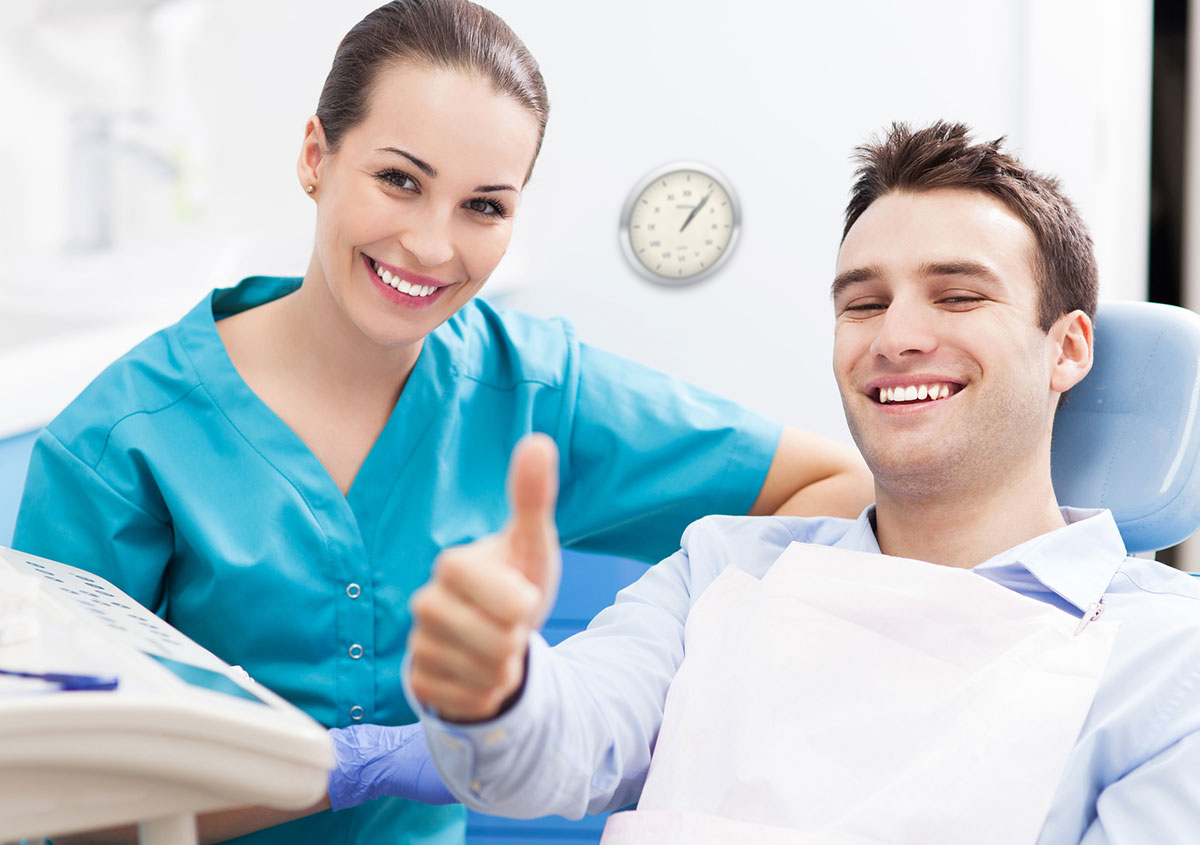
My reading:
**1:06**
